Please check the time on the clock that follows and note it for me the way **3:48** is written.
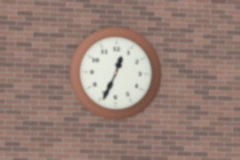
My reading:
**12:34**
